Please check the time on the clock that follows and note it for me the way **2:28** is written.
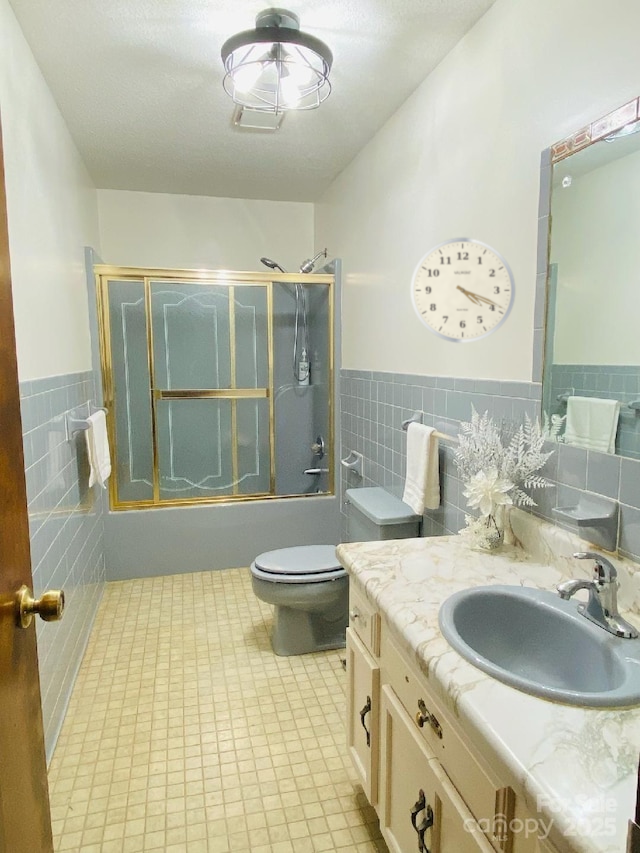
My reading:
**4:19**
